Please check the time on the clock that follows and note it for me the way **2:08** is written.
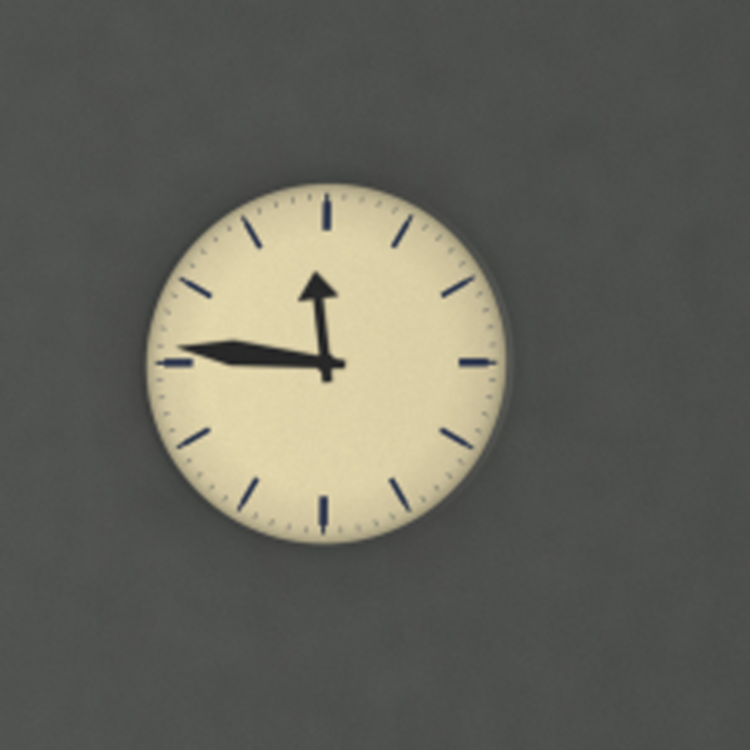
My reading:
**11:46**
